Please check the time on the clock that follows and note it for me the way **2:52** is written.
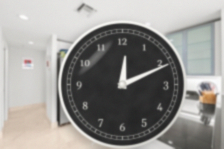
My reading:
**12:11**
